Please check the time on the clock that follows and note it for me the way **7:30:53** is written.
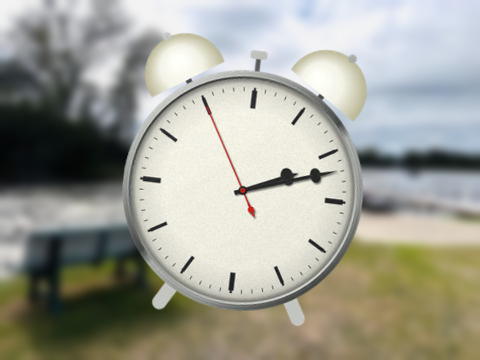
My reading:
**2:11:55**
